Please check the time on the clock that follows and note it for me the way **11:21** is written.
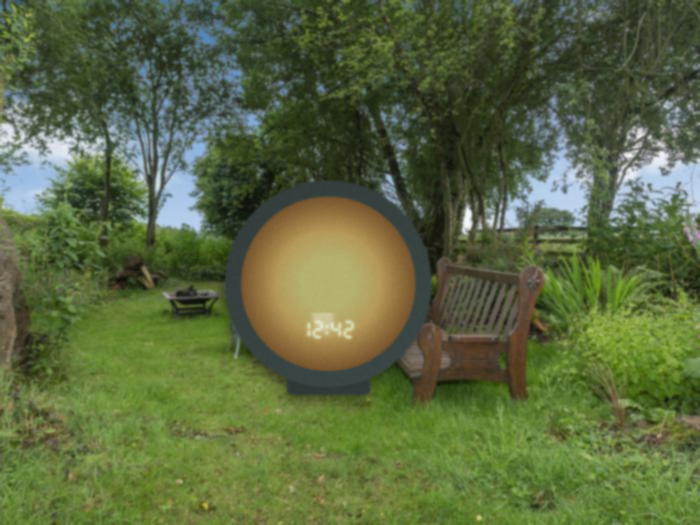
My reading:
**12:42**
